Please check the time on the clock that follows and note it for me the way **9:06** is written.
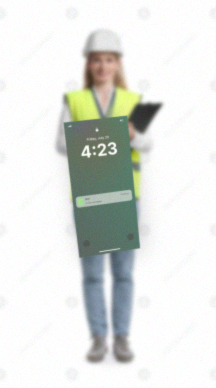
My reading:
**4:23**
